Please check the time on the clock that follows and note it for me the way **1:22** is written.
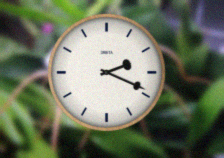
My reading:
**2:19**
